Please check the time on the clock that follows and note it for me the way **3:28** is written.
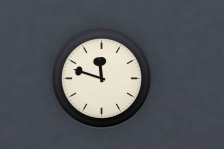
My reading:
**11:48**
